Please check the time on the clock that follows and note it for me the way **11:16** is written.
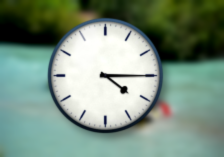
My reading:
**4:15**
